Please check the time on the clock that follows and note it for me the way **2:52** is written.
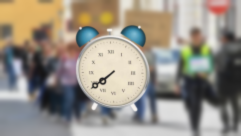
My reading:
**7:39**
